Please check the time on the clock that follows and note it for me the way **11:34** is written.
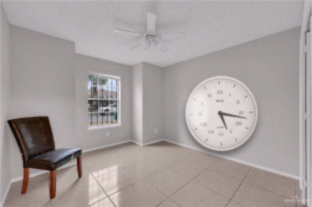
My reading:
**5:17**
